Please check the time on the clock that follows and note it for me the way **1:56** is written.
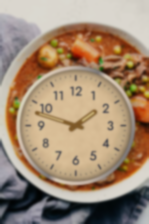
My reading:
**1:48**
